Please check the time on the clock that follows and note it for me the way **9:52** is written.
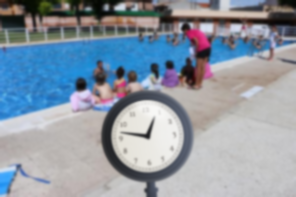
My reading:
**12:47**
